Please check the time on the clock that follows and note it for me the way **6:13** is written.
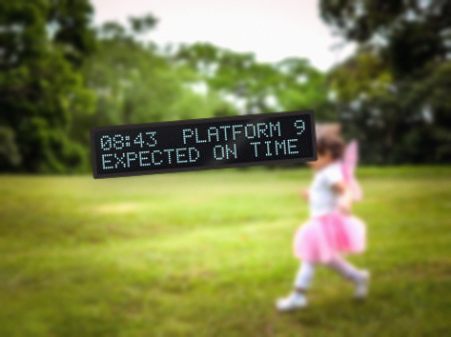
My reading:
**8:43**
